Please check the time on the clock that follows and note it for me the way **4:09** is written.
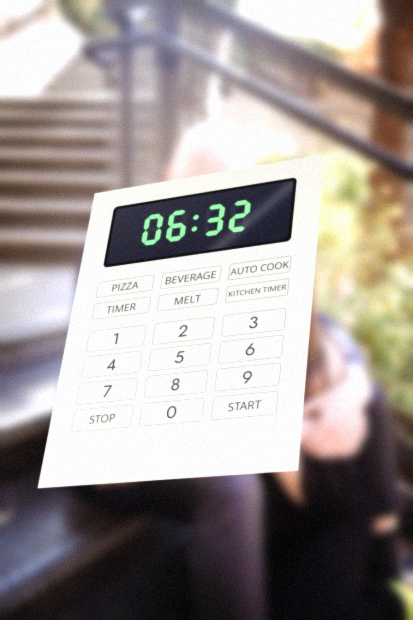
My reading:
**6:32**
